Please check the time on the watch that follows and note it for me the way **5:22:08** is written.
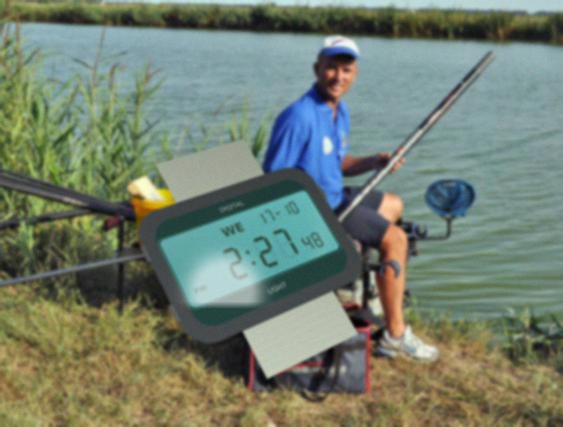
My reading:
**2:27:48**
